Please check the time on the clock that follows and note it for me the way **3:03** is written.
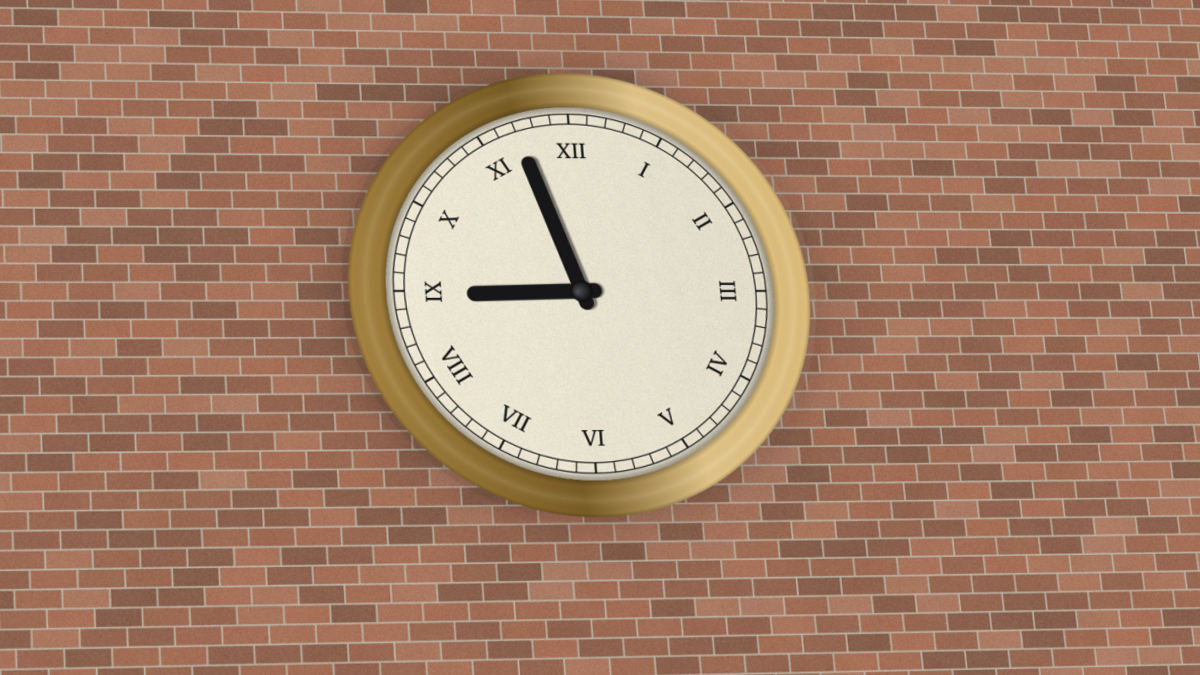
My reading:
**8:57**
